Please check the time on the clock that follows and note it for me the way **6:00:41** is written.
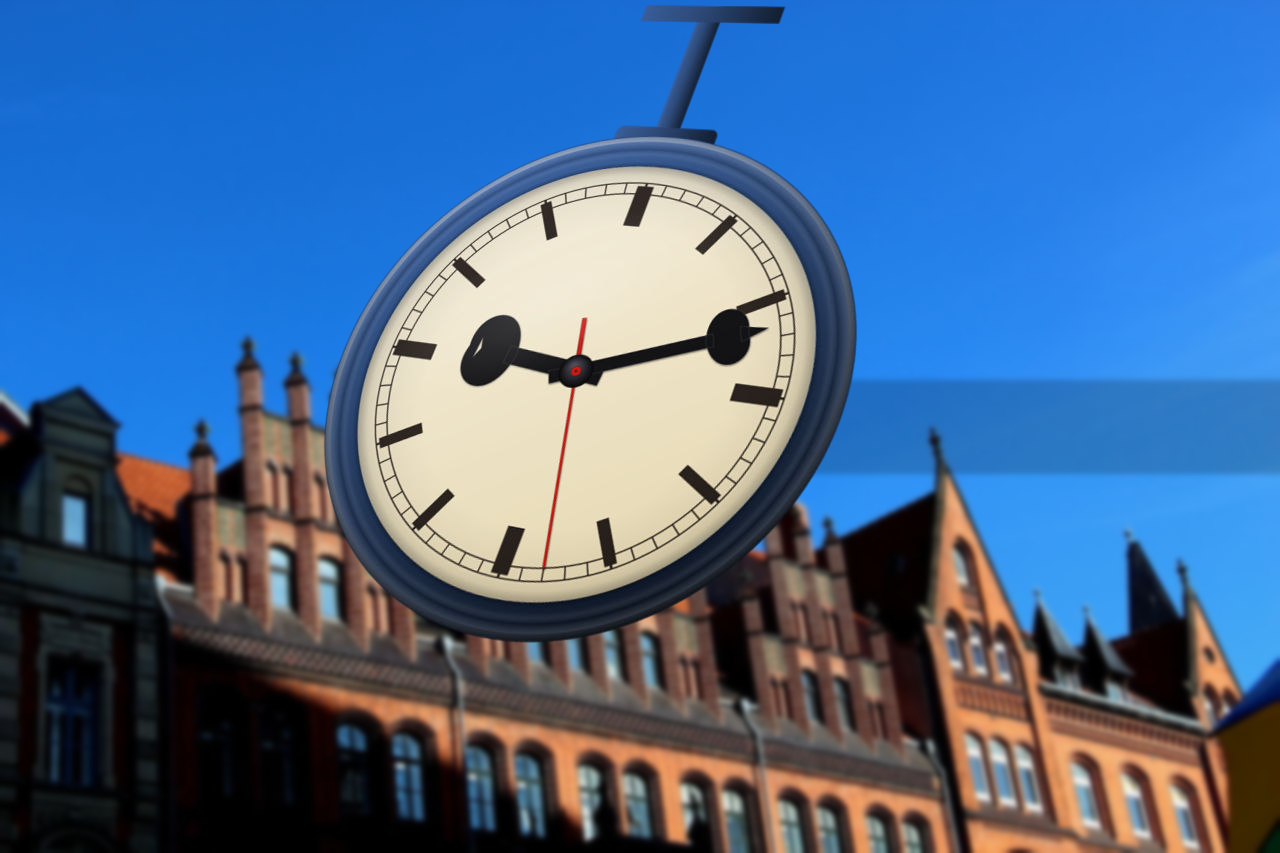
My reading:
**9:11:28**
